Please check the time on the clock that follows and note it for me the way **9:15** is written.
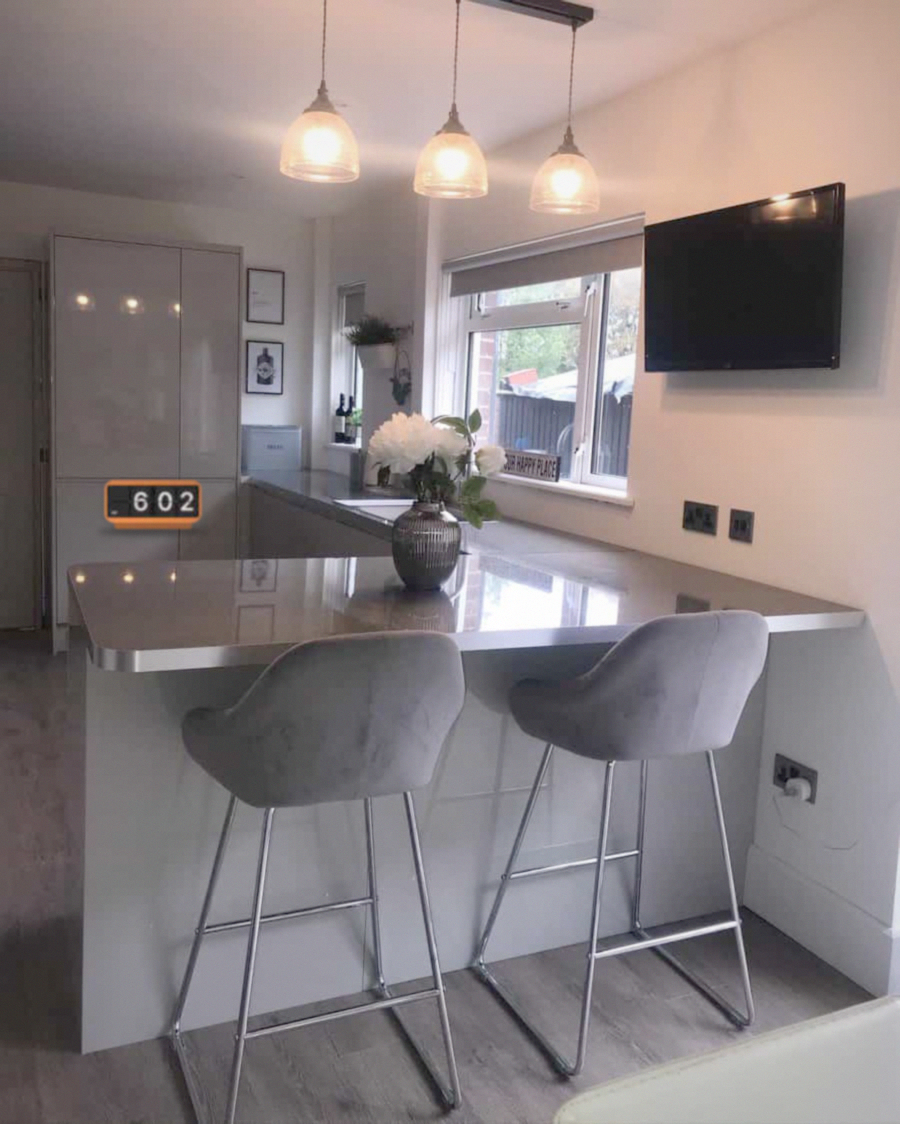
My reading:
**6:02**
